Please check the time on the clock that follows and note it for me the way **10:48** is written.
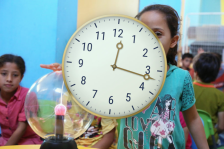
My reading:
**12:17**
